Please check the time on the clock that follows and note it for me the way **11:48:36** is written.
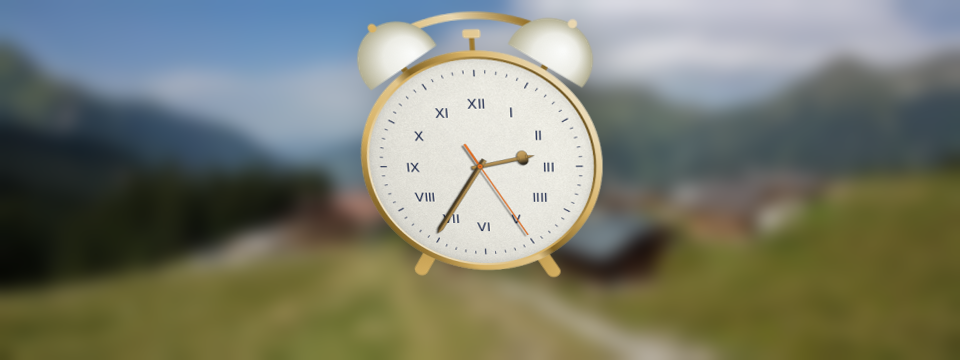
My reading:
**2:35:25**
